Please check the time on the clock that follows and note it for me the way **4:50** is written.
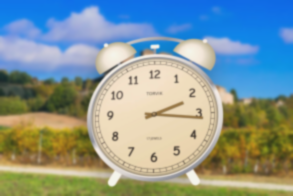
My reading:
**2:16**
